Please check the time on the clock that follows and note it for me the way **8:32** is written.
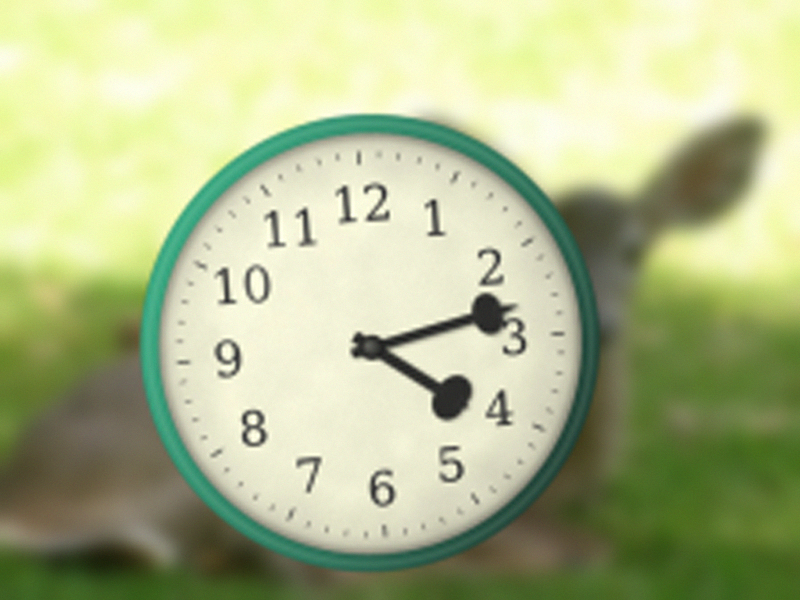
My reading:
**4:13**
